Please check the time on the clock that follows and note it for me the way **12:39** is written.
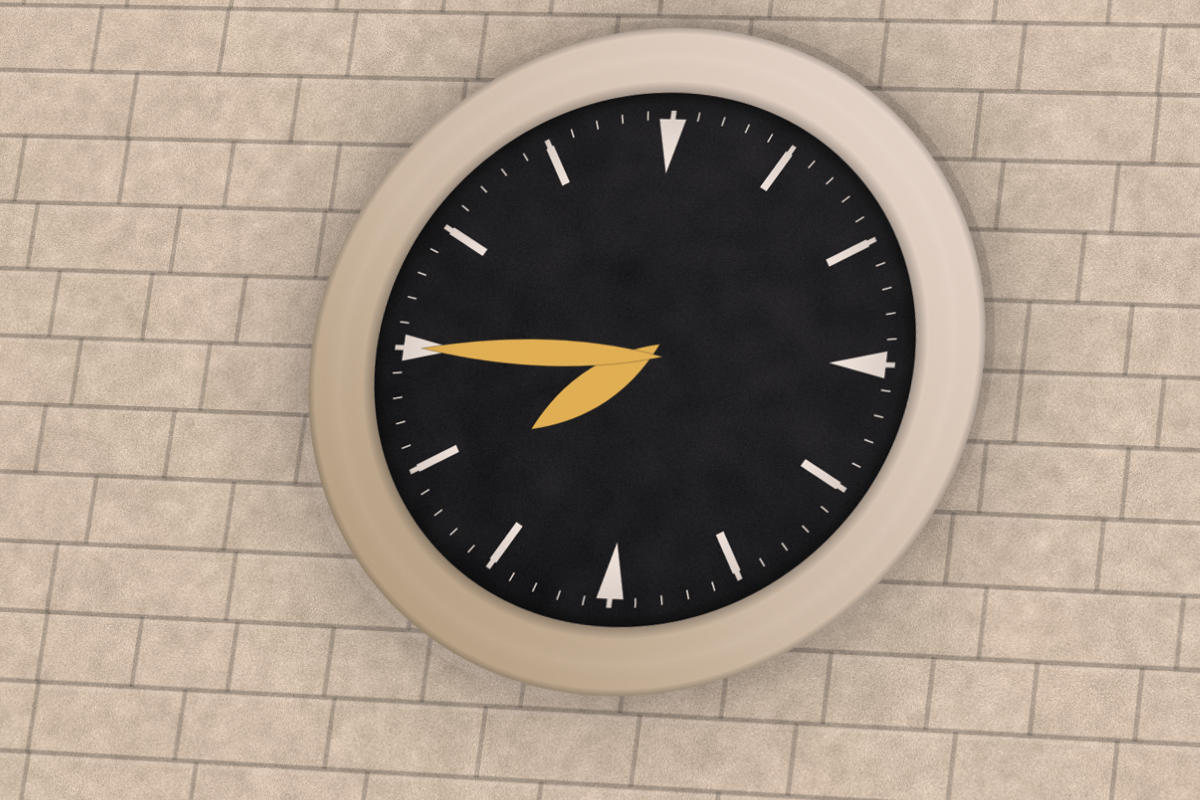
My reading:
**7:45**
